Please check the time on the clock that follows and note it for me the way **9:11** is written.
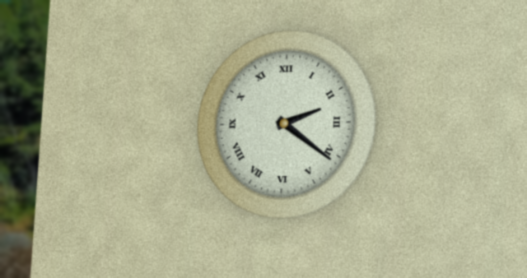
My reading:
**2:21**
